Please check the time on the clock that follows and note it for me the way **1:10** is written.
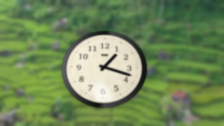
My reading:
**1:18**
